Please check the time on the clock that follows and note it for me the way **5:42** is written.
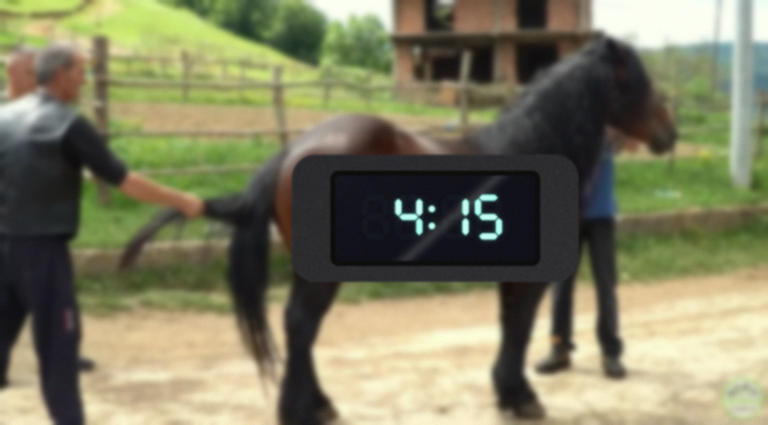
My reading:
**4:15**
